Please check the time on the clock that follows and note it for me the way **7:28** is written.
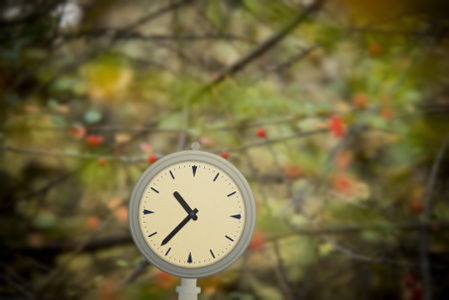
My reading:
**10:37**
